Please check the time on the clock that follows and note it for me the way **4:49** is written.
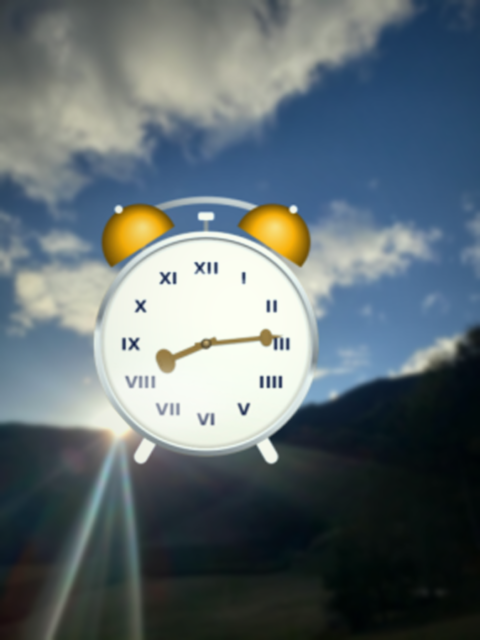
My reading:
**8:14**
